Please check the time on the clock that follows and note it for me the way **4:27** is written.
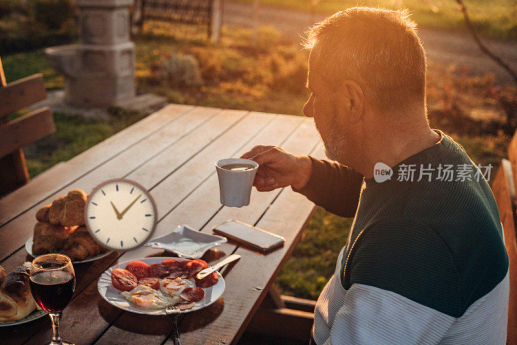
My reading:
**11:08**
